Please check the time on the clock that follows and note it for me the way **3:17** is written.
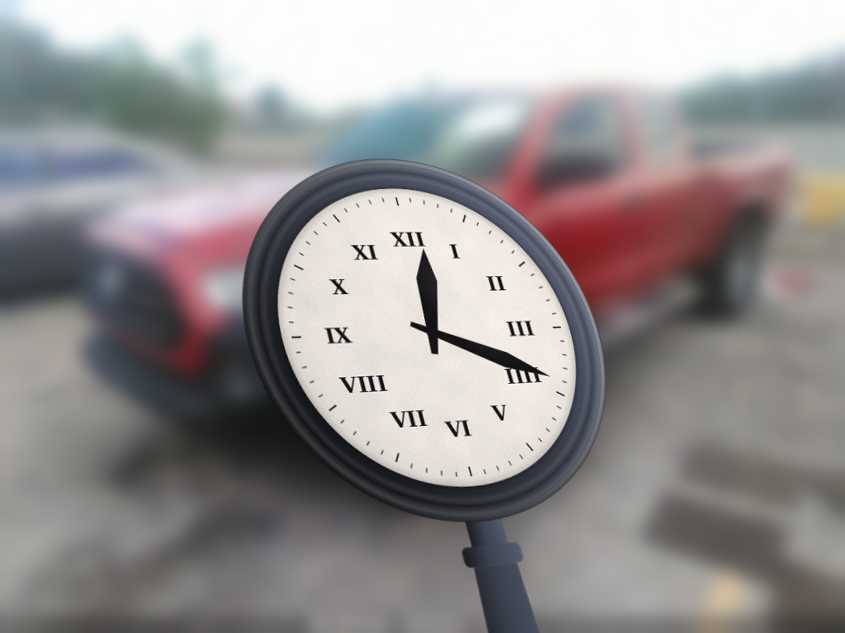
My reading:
**12:19**
